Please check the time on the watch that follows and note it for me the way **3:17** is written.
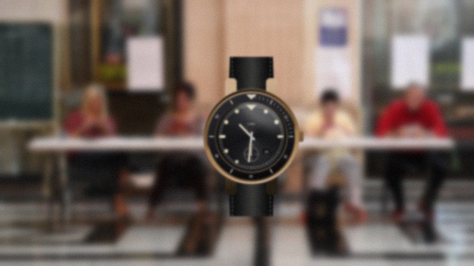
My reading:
**10:31**
